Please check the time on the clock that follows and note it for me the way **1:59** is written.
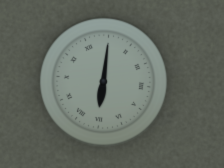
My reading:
**7:05**
